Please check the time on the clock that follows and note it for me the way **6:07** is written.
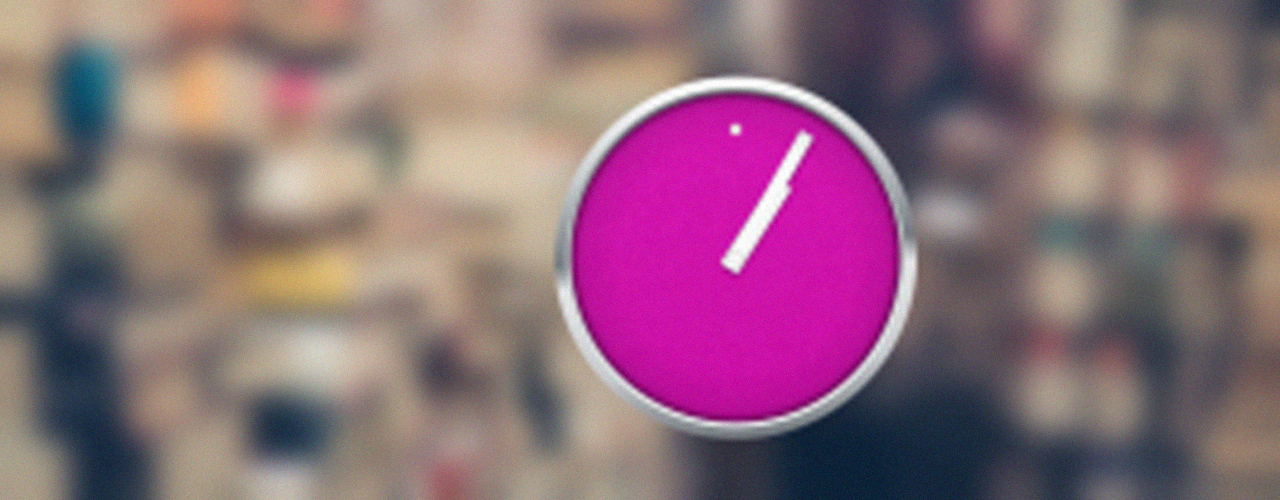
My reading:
**1:05**
